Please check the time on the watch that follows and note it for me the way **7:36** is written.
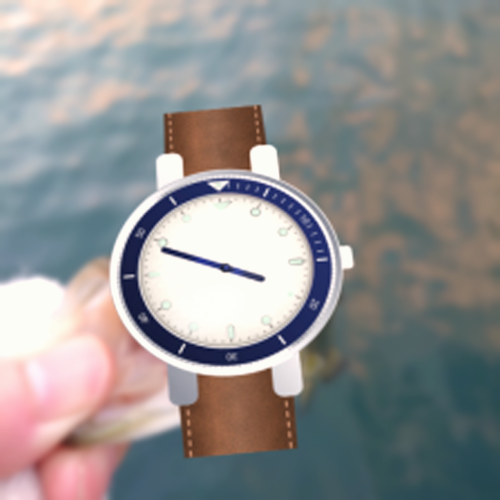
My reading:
**3:49**
